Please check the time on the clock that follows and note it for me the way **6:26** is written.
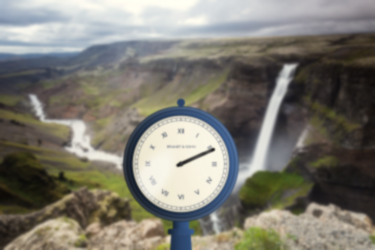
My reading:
**2:11**
